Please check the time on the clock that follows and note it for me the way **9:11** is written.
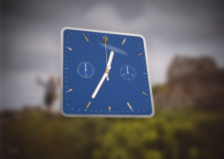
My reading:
**12:35**
